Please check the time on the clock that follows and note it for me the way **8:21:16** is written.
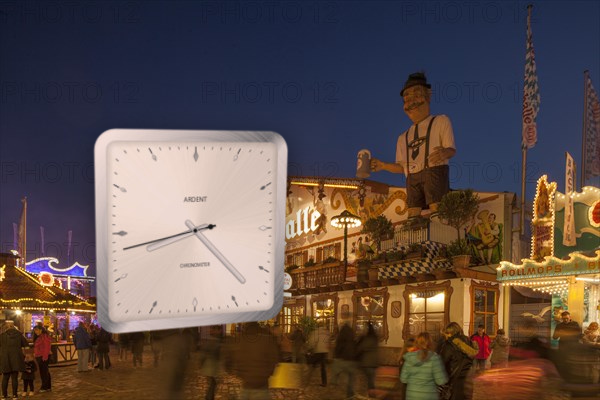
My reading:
**8:22:43**
